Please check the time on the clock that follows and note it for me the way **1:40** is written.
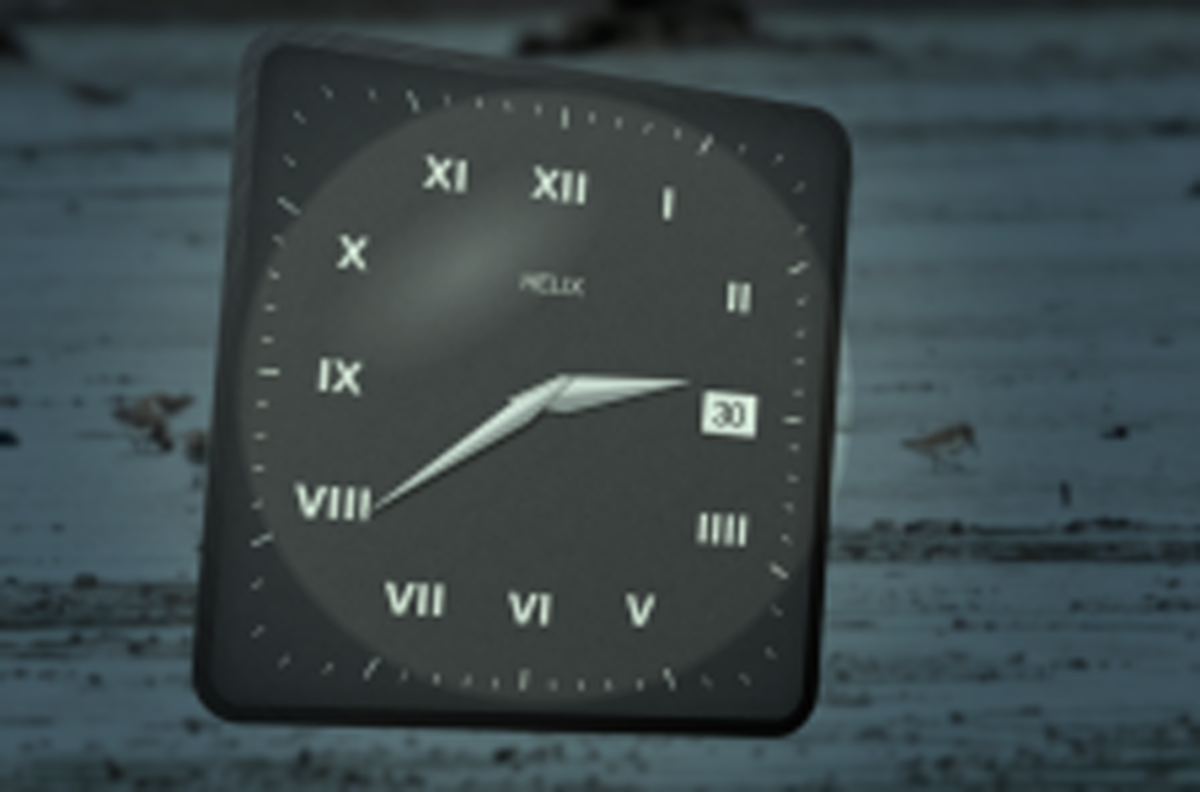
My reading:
**2:39**
